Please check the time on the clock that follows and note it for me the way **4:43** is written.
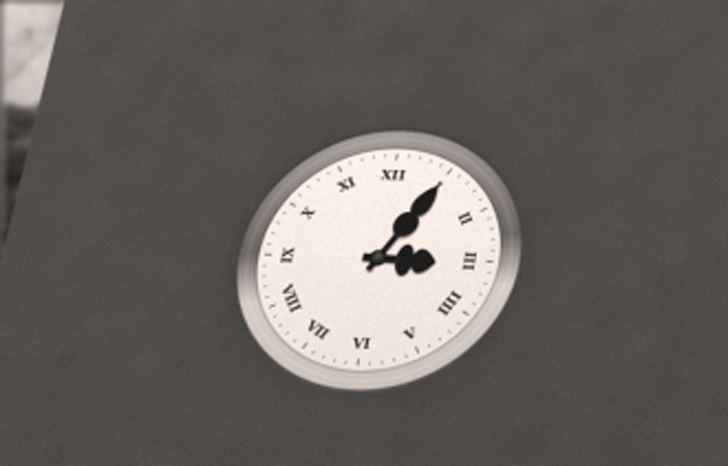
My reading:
**3:05**
